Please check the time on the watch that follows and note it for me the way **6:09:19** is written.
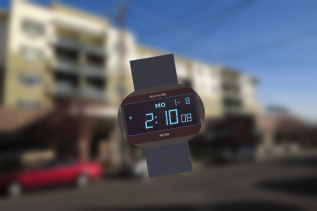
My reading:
**2:10:08**
